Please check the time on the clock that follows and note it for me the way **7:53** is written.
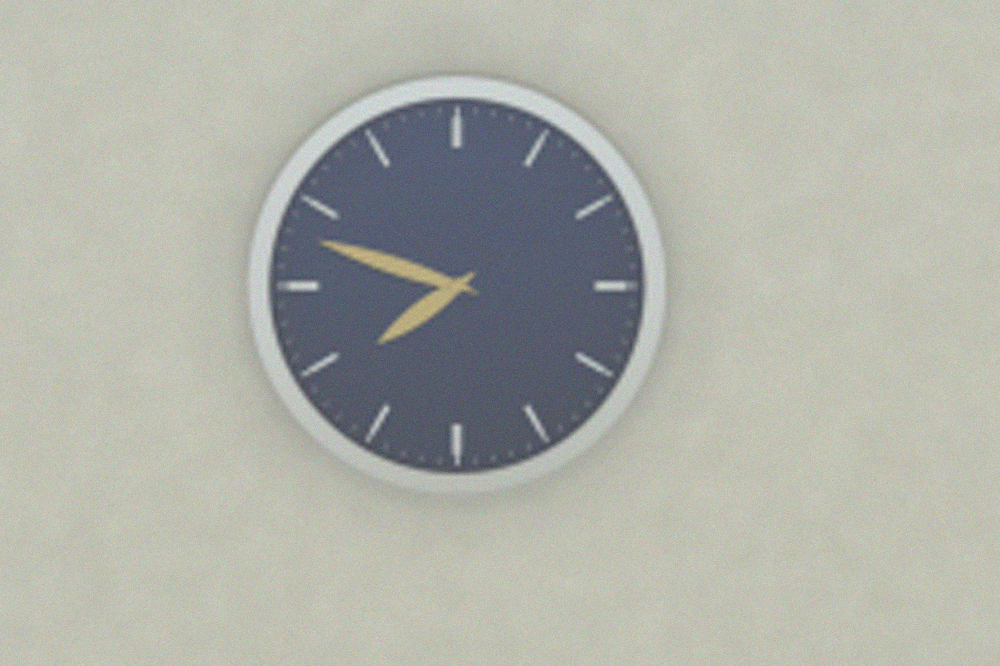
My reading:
**7:48**
